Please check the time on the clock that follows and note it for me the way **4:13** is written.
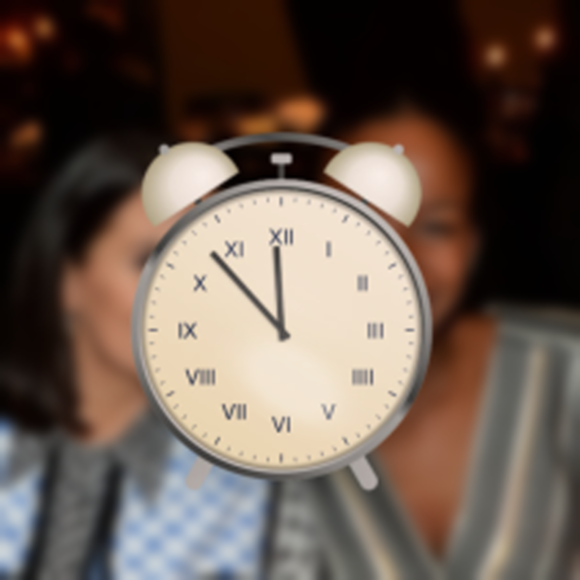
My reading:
**11:53**
